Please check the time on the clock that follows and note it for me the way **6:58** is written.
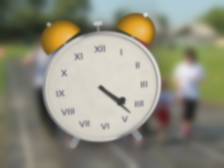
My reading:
**4:23**
